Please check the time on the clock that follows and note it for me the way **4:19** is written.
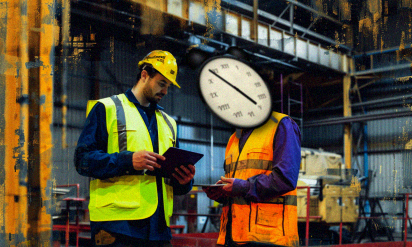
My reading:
**4:54**
